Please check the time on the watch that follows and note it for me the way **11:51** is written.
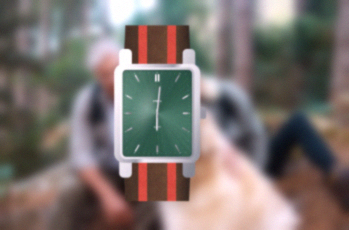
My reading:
**6:01**
